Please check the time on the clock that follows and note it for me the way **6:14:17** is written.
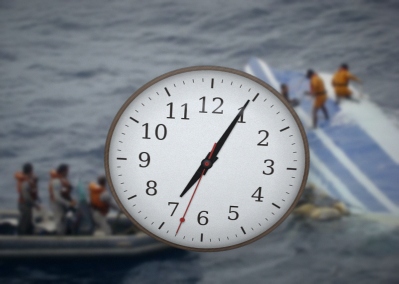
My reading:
**7:04:33**
